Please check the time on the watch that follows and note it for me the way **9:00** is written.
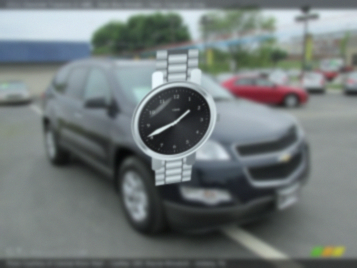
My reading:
**1:41**
